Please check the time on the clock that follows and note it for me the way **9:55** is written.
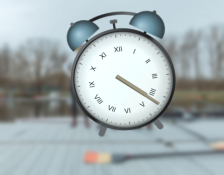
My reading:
**4:22**
